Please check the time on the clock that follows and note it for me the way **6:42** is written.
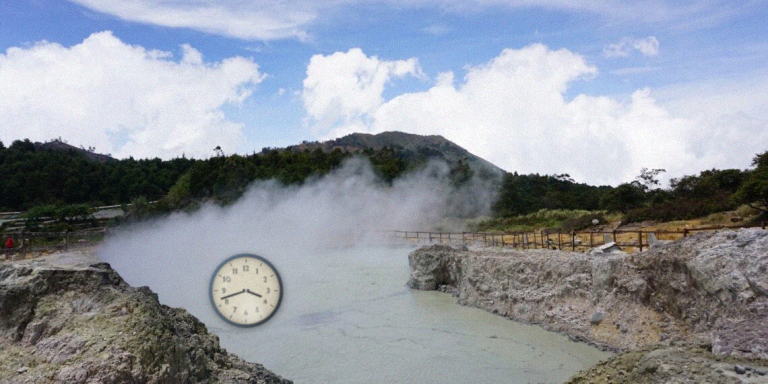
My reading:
**3:42**
